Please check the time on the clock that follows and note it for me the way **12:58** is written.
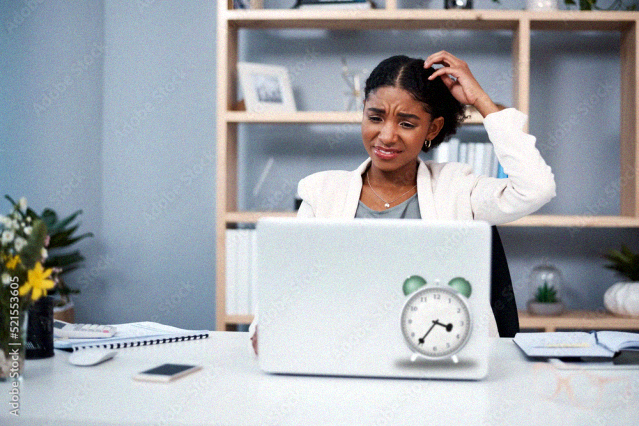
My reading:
**3:36**
